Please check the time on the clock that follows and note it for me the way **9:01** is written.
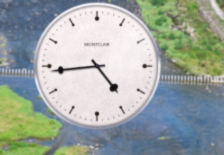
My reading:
**4:44**
